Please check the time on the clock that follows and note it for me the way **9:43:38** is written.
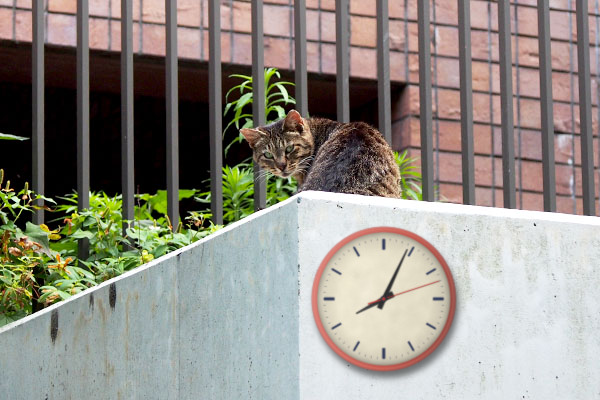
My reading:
**8:04:12**
